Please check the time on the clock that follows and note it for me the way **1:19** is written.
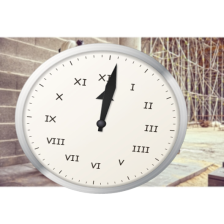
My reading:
**12:01**
